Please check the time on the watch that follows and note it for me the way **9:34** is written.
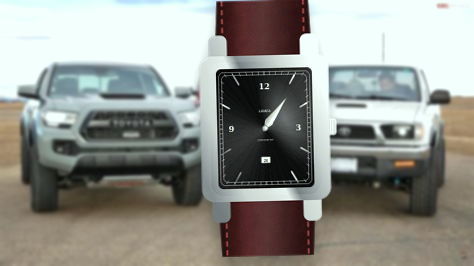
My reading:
**1:06**
